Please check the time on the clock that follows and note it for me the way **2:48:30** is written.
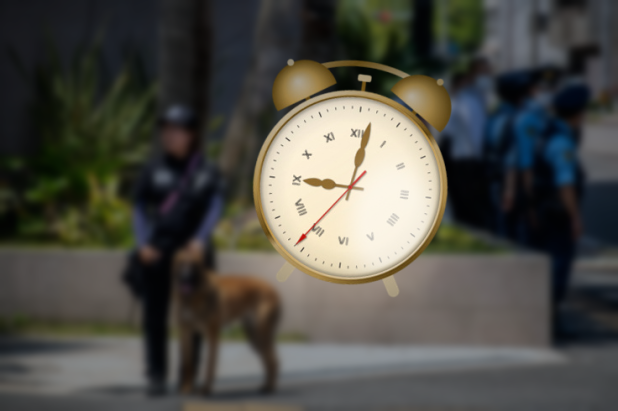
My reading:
**9:01:36**
